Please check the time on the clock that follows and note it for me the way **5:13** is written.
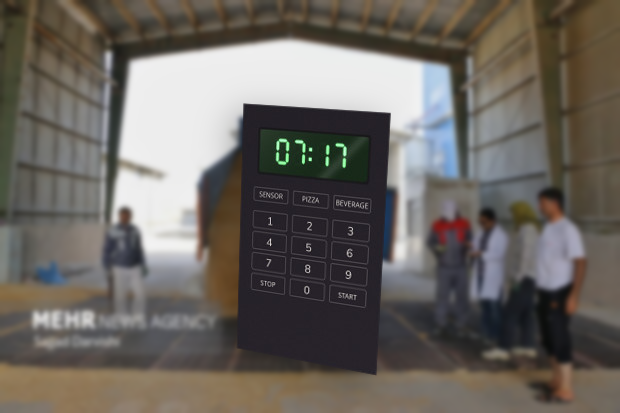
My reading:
**7:17**
